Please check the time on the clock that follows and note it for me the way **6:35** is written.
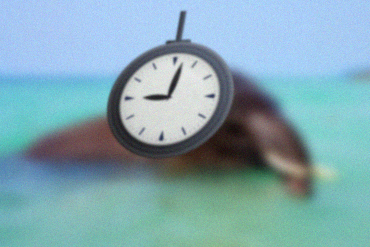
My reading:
**9:02**
